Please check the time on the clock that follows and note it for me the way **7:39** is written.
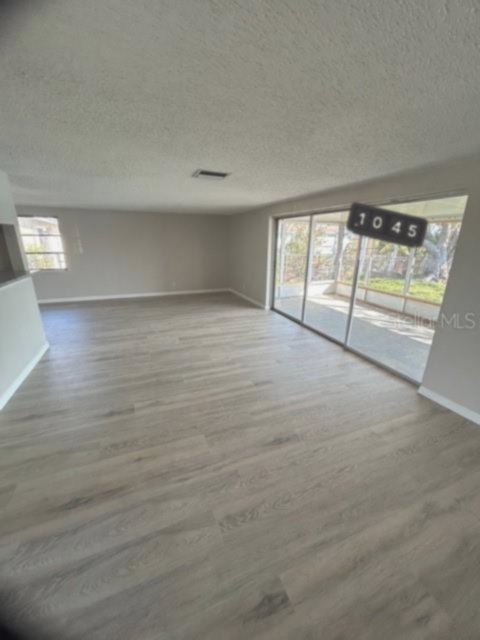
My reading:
**10:45**
